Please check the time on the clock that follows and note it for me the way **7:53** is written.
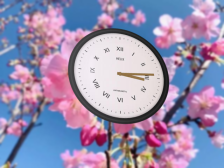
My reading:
**3:14**
